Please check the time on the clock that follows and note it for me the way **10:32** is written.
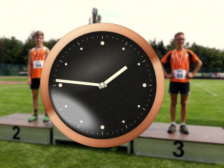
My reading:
**1:46**
